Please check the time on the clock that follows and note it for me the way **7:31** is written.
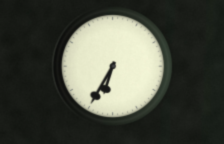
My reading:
**6:35**
